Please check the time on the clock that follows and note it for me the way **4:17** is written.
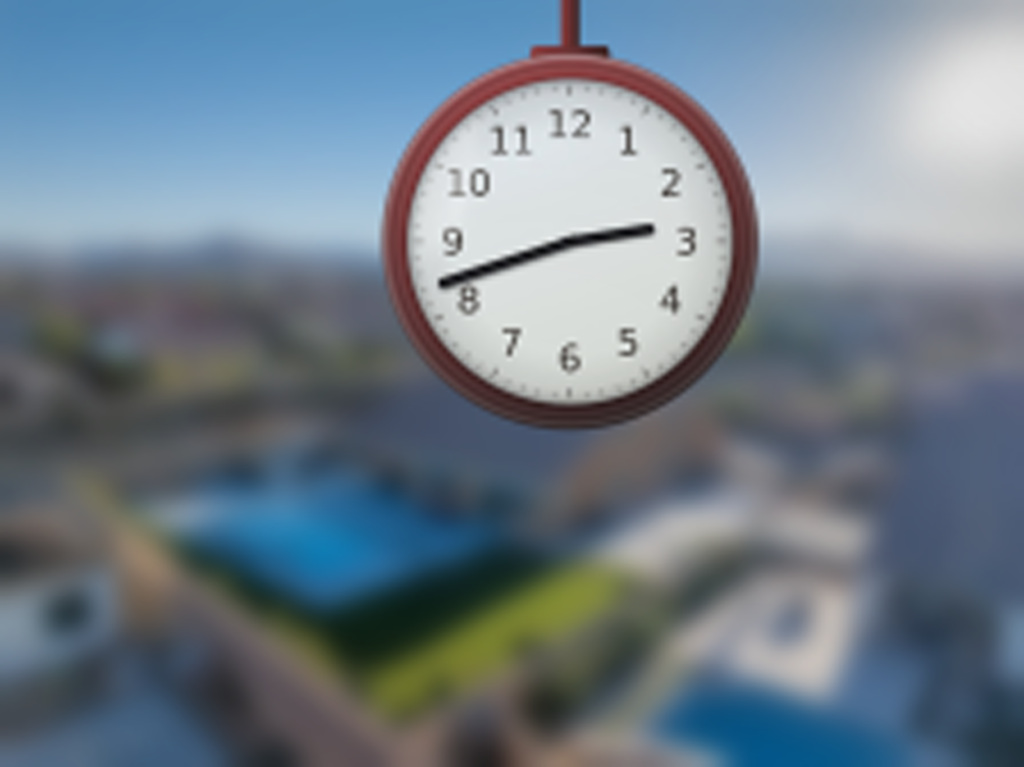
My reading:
**2:42**
